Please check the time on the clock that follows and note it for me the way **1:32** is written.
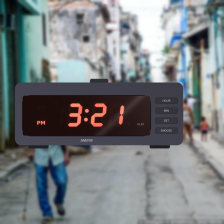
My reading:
**3:21**
